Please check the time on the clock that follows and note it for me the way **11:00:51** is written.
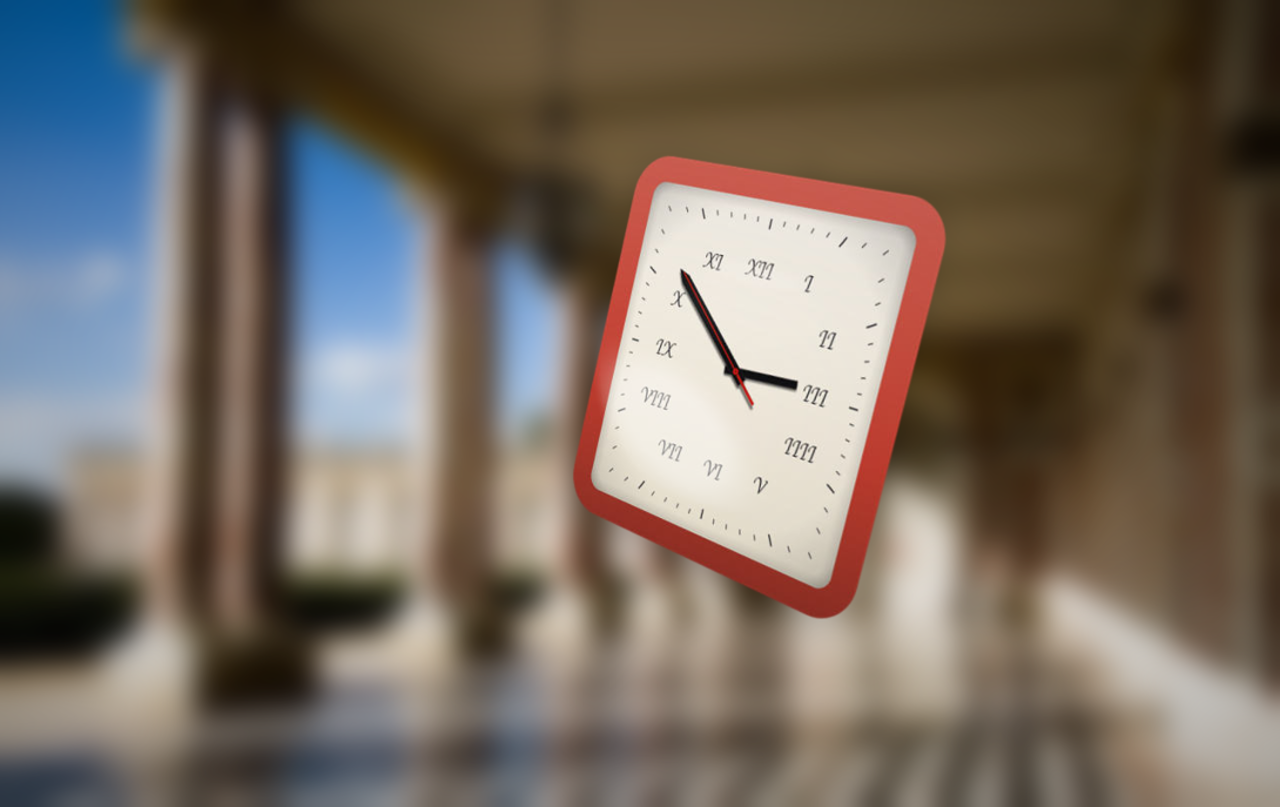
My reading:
**2:51:52**
